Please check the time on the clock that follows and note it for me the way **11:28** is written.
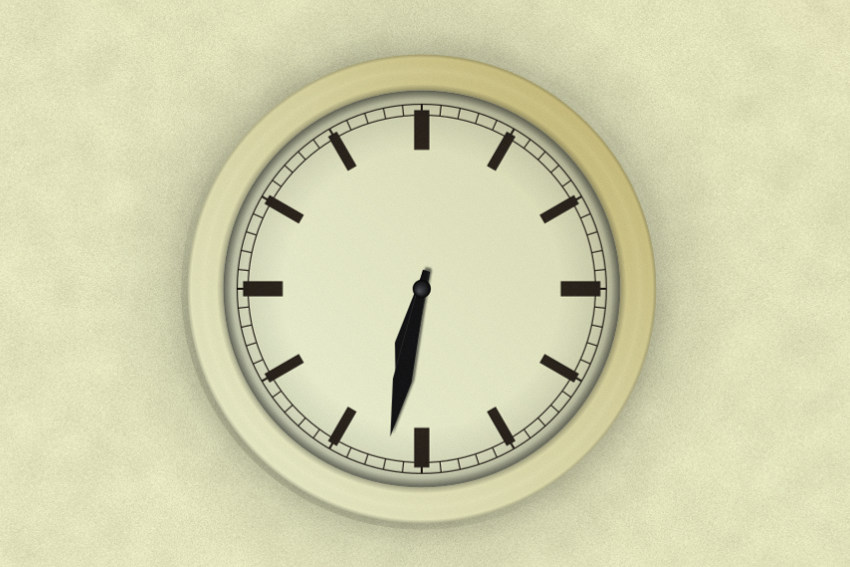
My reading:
**6:32**
